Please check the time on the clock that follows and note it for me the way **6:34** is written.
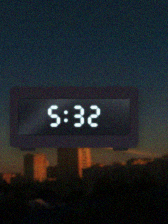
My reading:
**5:32**
